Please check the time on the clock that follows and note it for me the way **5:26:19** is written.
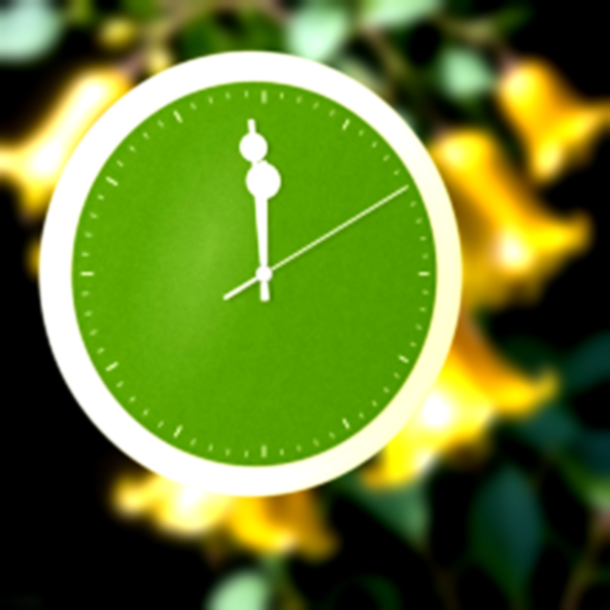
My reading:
**11:59:10**
